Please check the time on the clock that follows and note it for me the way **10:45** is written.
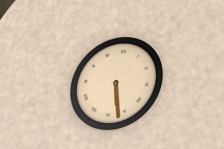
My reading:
**5:27**
